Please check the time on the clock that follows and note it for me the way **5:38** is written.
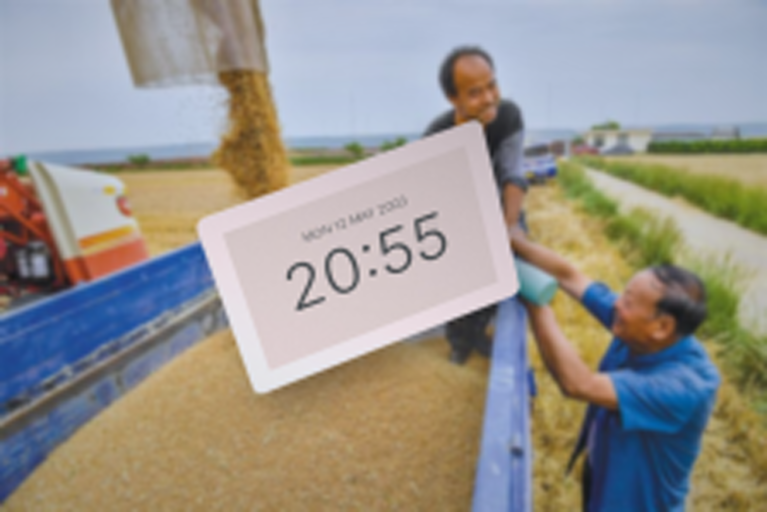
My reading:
**20:55**
